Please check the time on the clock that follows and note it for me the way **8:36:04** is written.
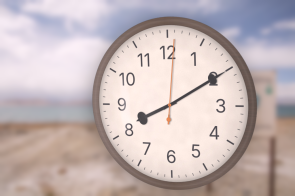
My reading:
**8:10:01**
